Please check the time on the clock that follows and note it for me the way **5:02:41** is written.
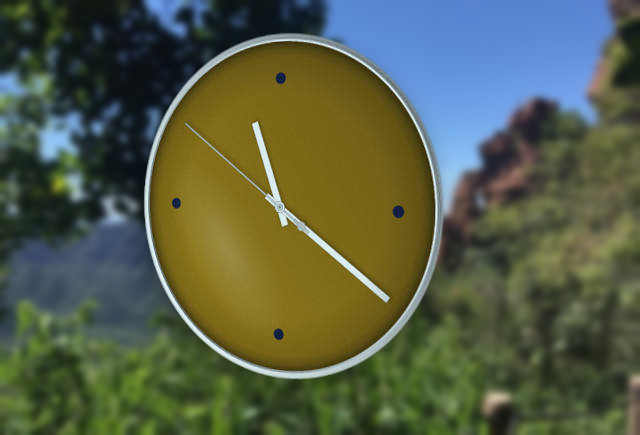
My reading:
**11:20:51**
